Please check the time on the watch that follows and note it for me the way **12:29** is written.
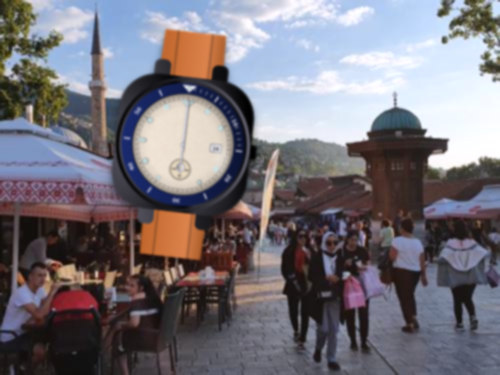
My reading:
**6:00**
